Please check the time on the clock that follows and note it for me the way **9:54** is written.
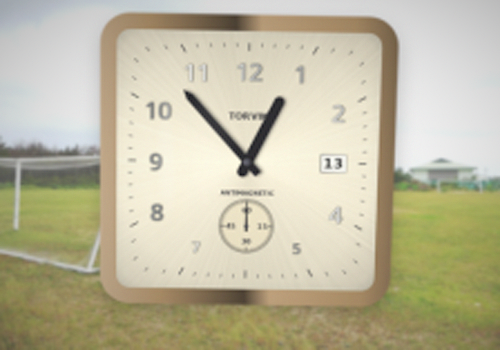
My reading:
**12:53**
